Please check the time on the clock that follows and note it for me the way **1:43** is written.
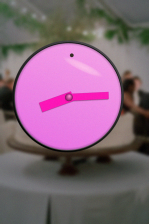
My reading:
**8:14**
